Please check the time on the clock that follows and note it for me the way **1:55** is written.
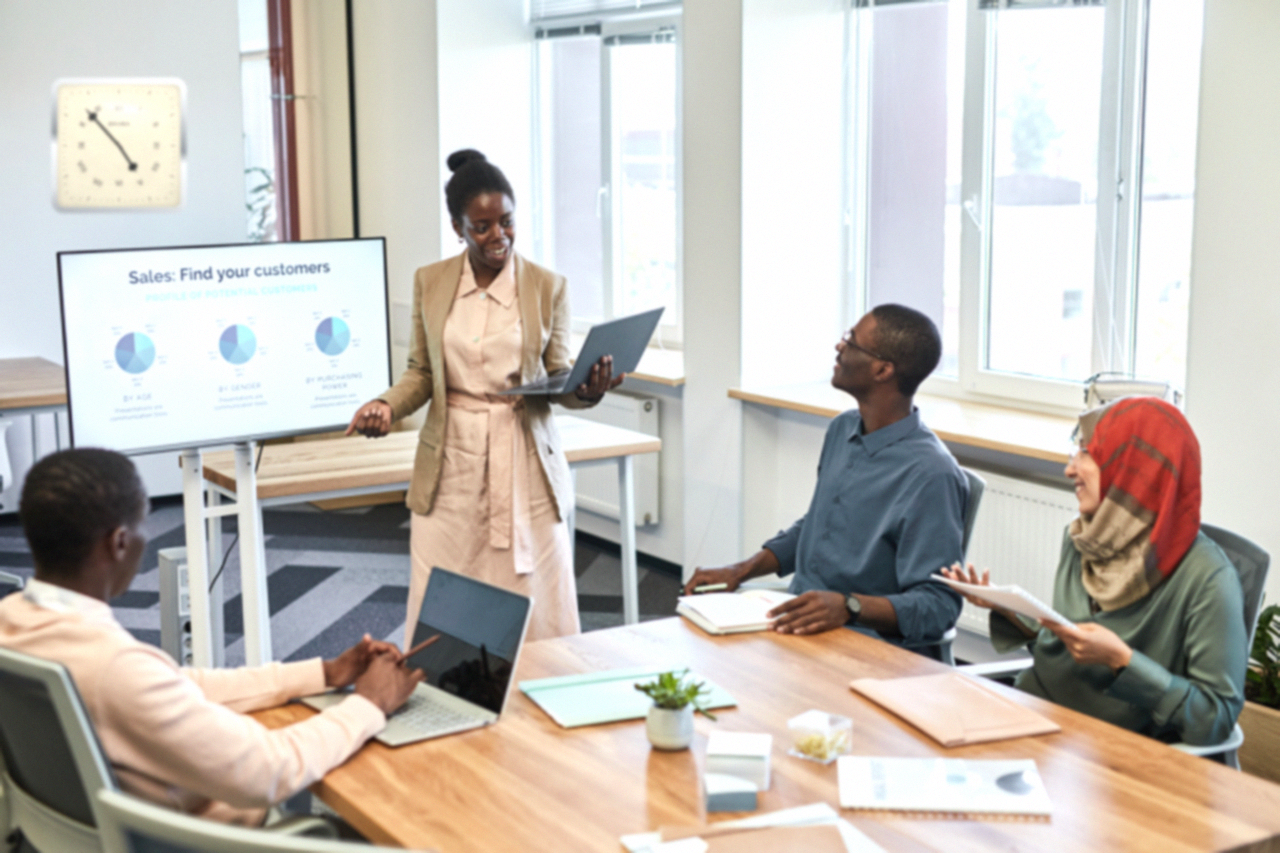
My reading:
**4:53**
